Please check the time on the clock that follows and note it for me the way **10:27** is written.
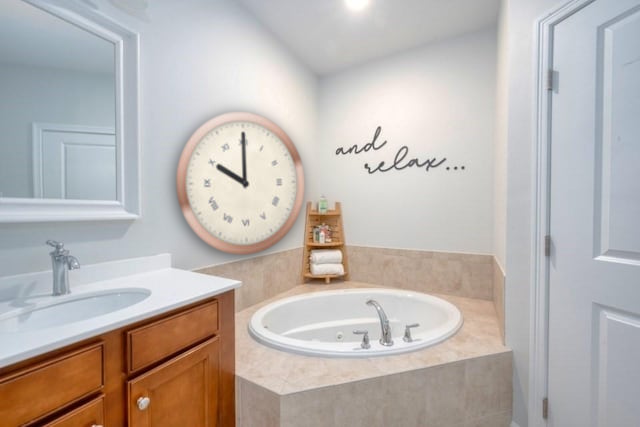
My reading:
**10:00**
